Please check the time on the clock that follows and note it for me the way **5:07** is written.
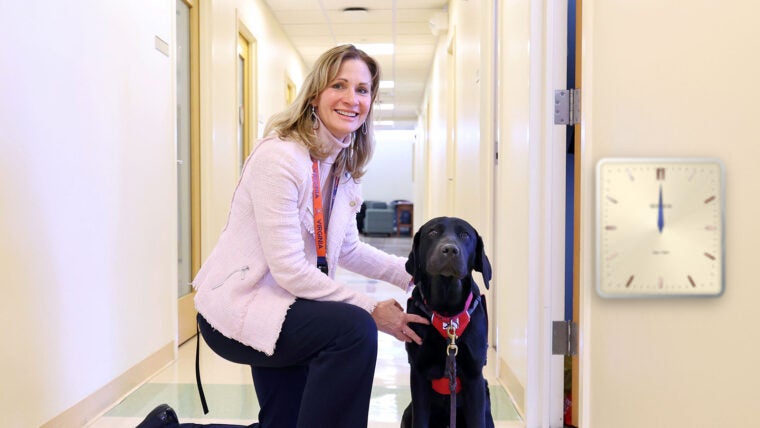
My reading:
**12:00**
